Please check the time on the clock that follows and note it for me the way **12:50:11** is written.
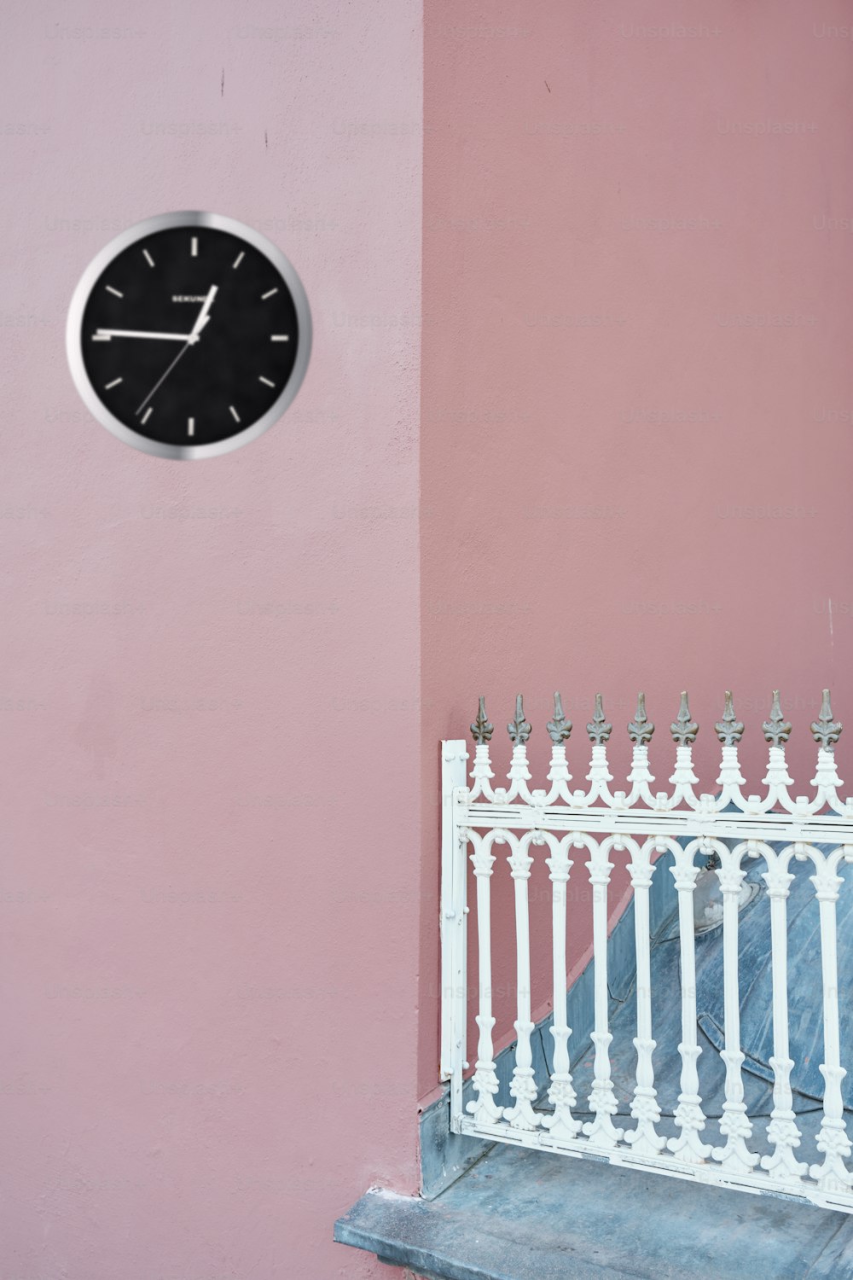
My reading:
**12:45:36**
